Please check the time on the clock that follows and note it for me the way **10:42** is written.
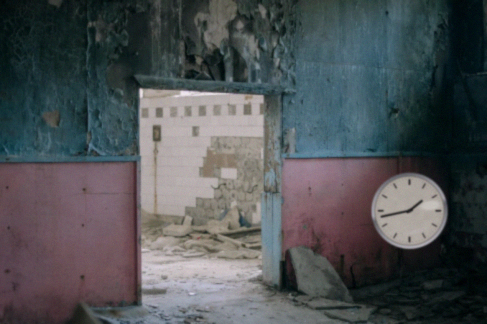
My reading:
**1:43**
